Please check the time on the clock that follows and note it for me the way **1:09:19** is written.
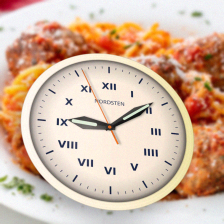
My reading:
**9:08:56**
